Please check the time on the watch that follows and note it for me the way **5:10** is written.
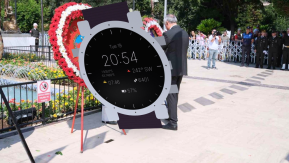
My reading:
**20:54**
